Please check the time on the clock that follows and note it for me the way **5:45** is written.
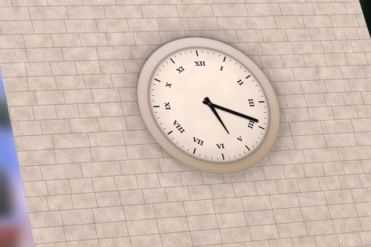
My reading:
**5:19**
